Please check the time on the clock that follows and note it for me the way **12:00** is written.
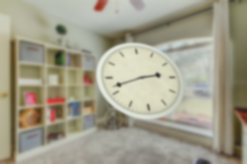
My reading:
**2:42**
